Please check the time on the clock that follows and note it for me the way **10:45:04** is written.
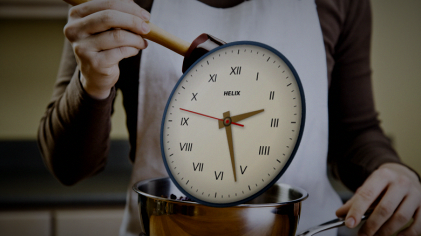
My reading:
**2:26:47**
